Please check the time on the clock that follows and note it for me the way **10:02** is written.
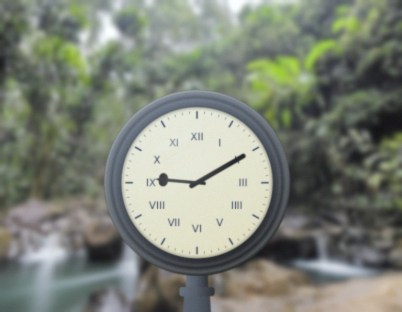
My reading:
**9:10**
